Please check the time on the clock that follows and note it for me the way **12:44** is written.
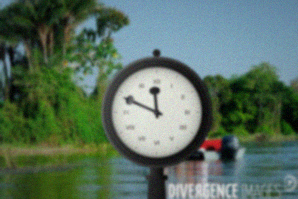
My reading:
**11:49**
